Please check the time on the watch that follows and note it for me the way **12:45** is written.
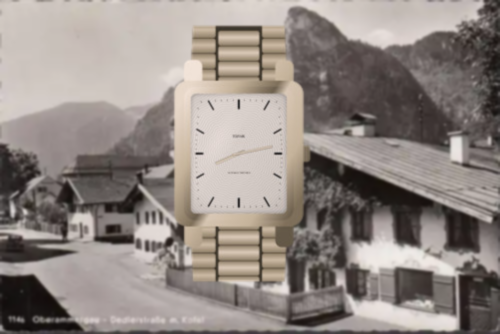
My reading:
**8:13**
